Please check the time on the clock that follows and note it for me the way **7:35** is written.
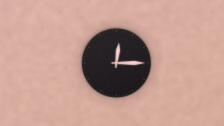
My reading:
**12:15**
